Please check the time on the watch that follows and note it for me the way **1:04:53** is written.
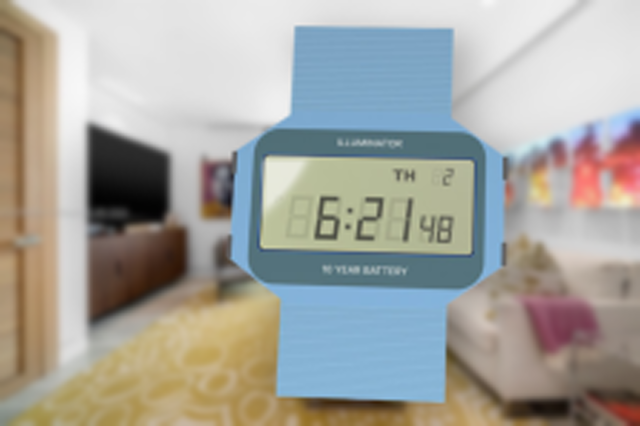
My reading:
**6:21:48**
